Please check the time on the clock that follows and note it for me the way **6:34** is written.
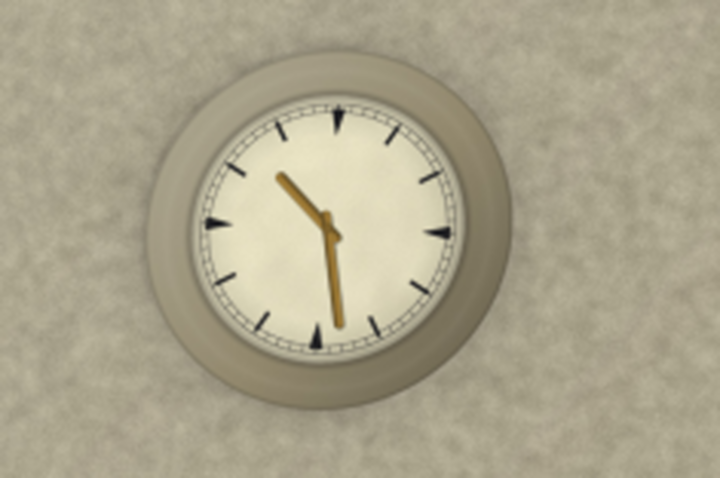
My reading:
**10:28**
